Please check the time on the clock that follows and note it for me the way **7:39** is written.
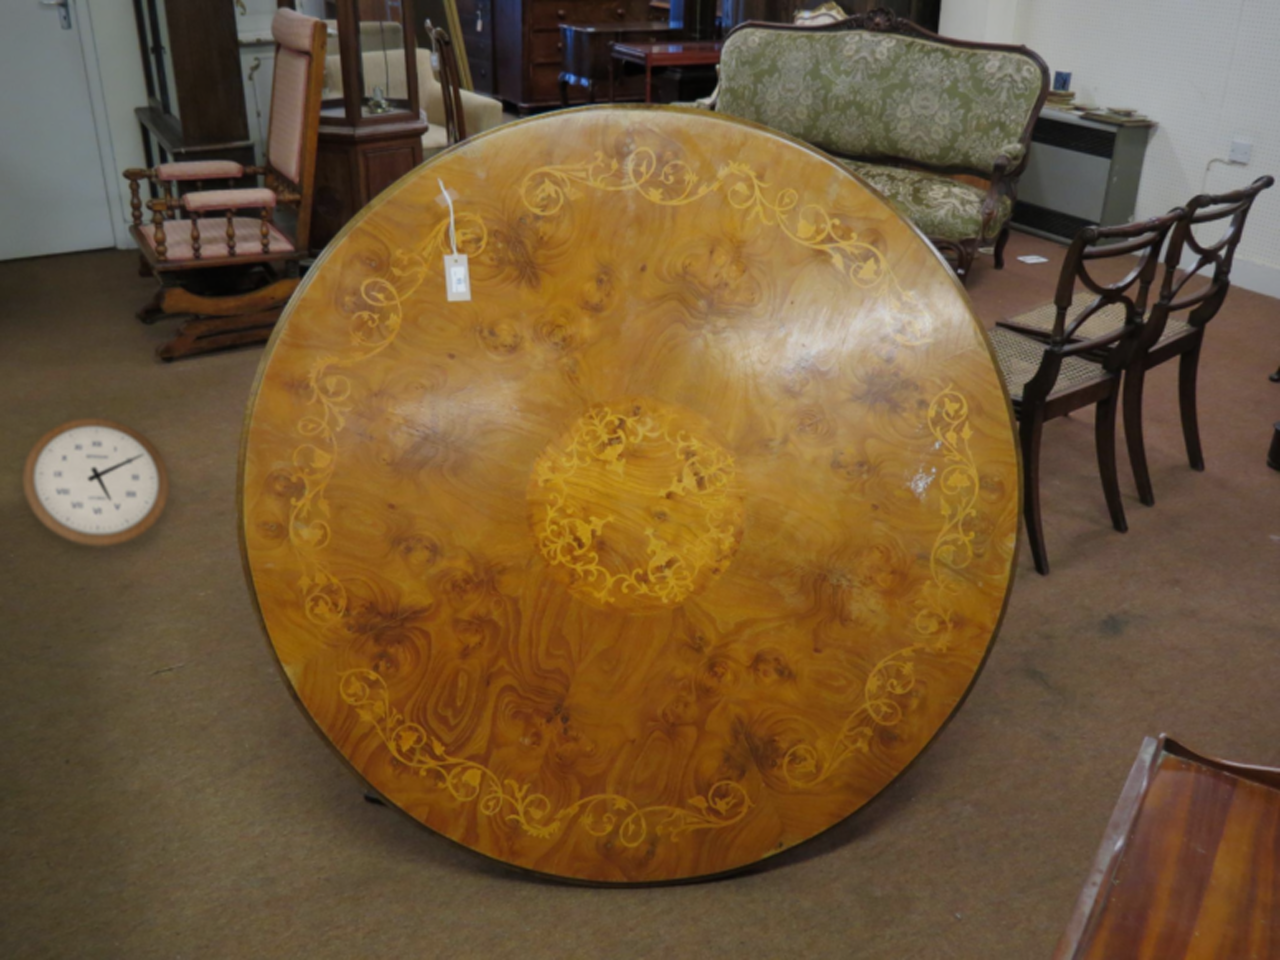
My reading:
**5:10**
